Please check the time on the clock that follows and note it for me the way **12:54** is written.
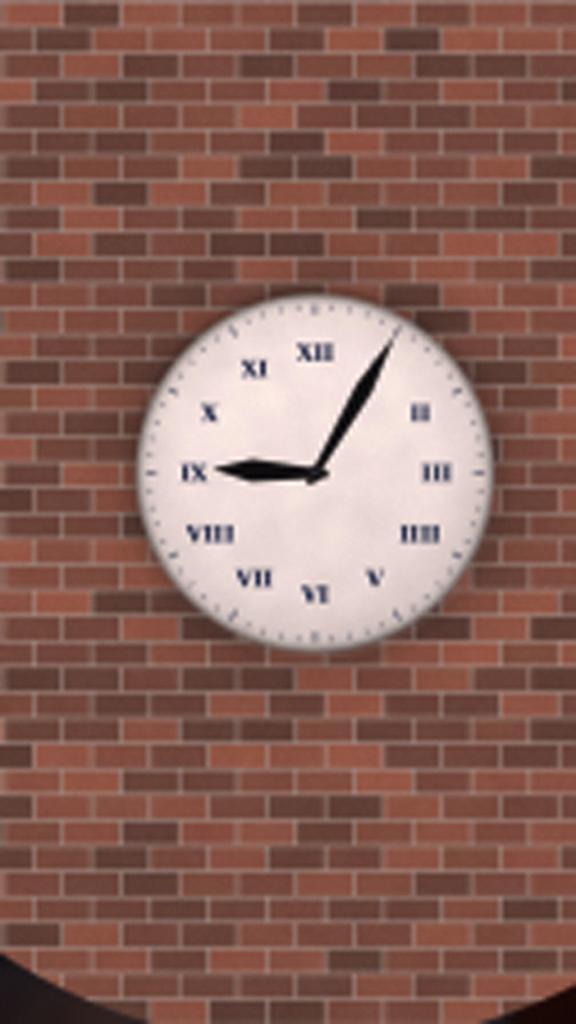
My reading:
**9:05**
